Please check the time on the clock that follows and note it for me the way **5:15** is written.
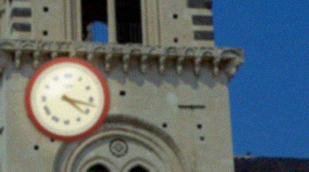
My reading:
**4:17**
